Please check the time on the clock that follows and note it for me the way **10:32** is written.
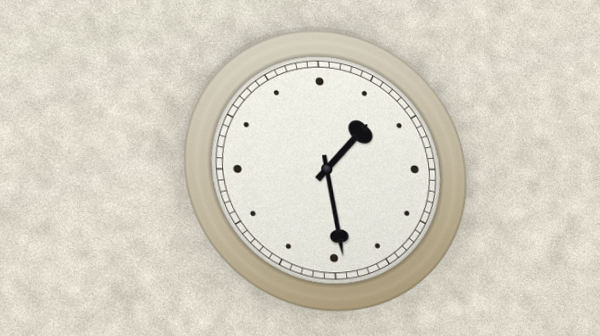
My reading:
**1:29**
